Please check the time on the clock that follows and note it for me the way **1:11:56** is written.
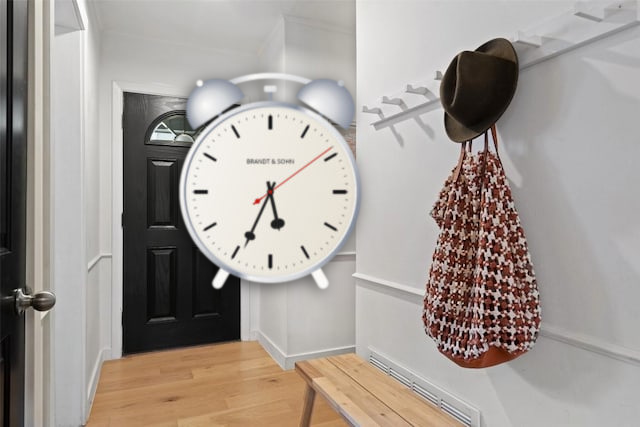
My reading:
**5:34:09**
